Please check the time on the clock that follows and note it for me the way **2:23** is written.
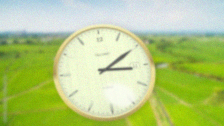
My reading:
**3:10**
